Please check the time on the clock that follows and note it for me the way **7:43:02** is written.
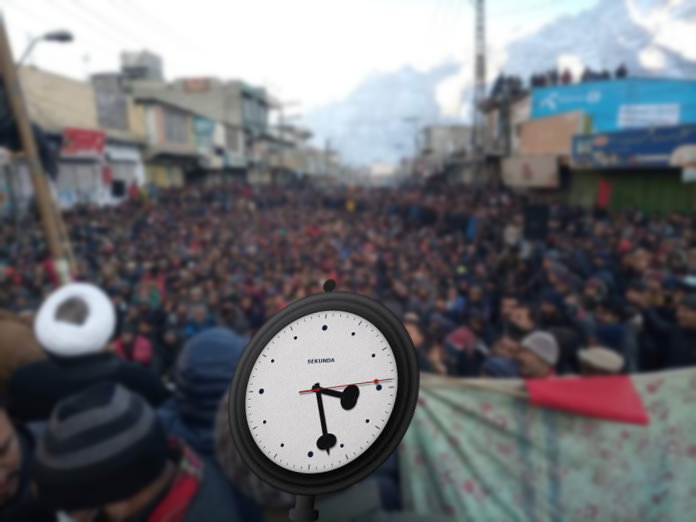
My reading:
**3:27:14**
